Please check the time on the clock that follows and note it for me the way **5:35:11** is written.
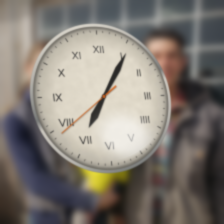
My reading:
**7:05:39**
